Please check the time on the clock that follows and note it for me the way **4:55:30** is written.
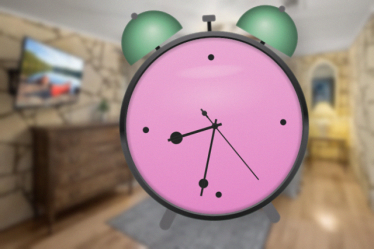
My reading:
**8:32:24**
